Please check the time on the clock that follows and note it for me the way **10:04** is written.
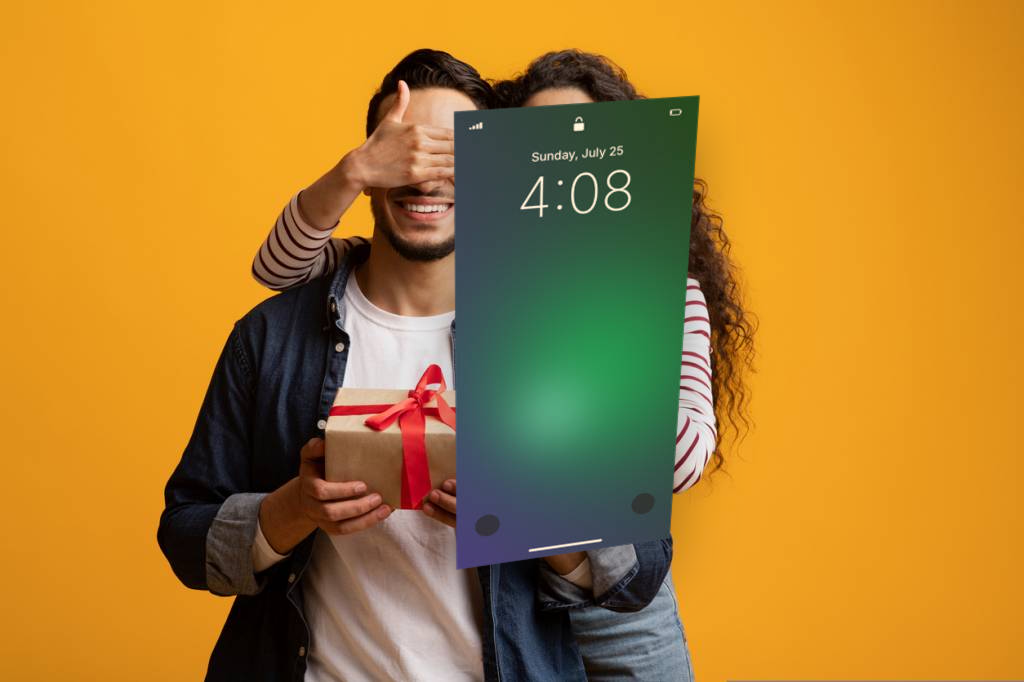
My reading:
**4:08**
